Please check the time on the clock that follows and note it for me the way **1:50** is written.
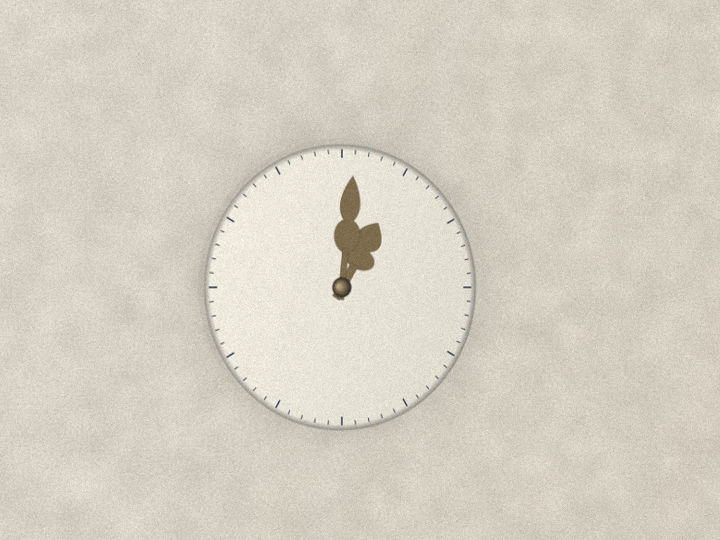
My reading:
**1:01**
